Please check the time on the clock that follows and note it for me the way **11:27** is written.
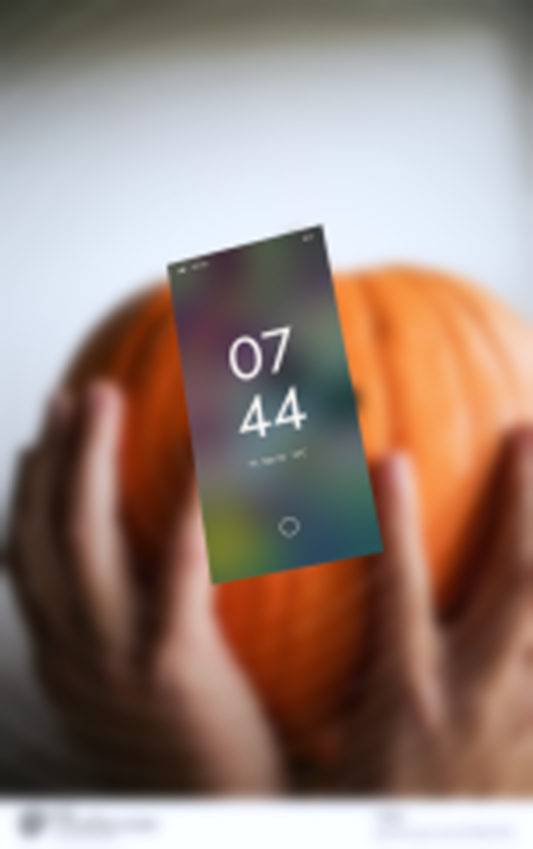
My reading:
**7:44**
